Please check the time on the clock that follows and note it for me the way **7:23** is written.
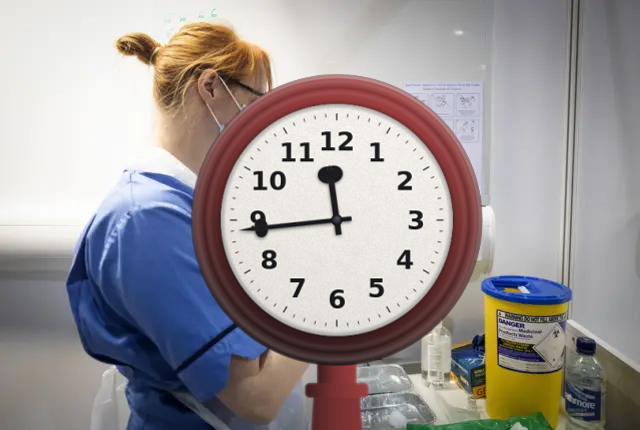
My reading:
**11:44**
